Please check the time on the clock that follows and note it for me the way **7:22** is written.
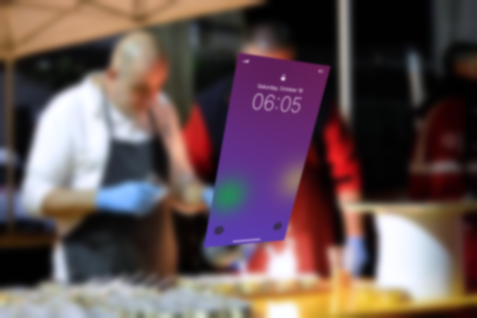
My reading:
**6:05**
